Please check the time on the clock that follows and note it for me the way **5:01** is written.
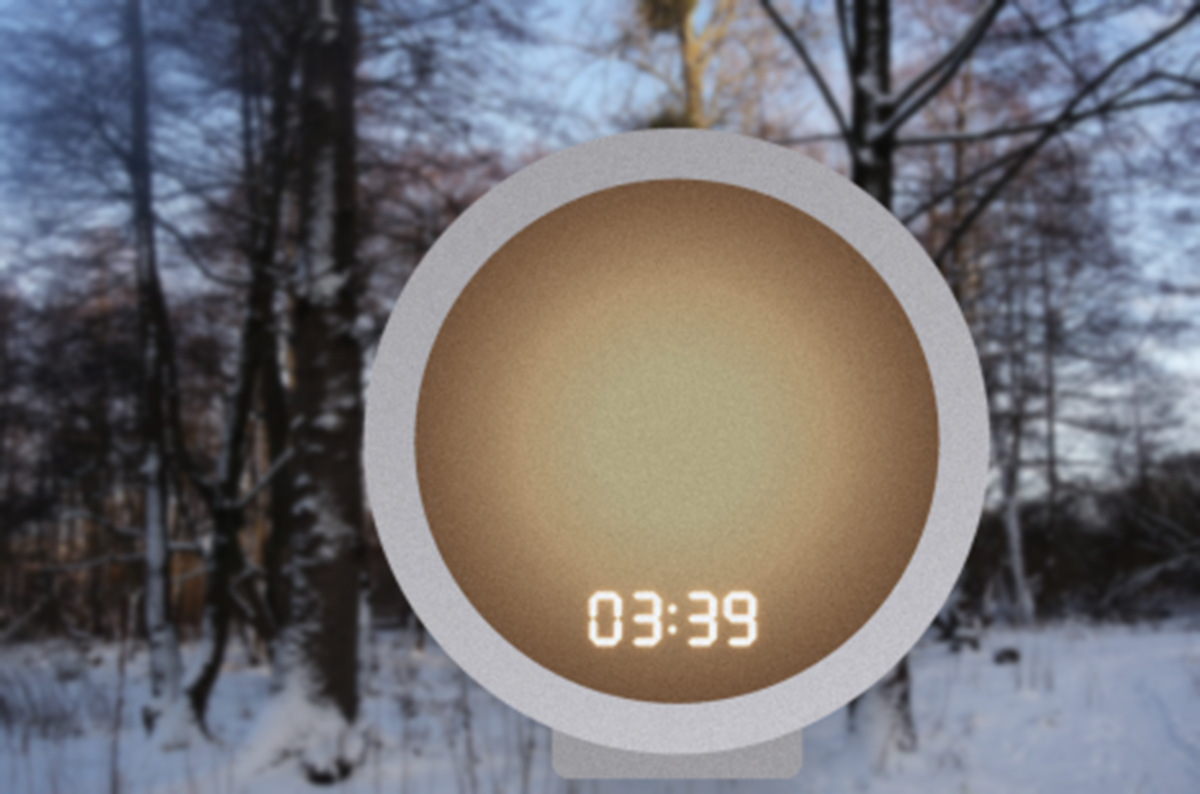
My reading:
**3:39**
